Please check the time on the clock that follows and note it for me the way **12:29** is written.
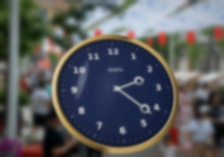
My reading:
**2:22**
